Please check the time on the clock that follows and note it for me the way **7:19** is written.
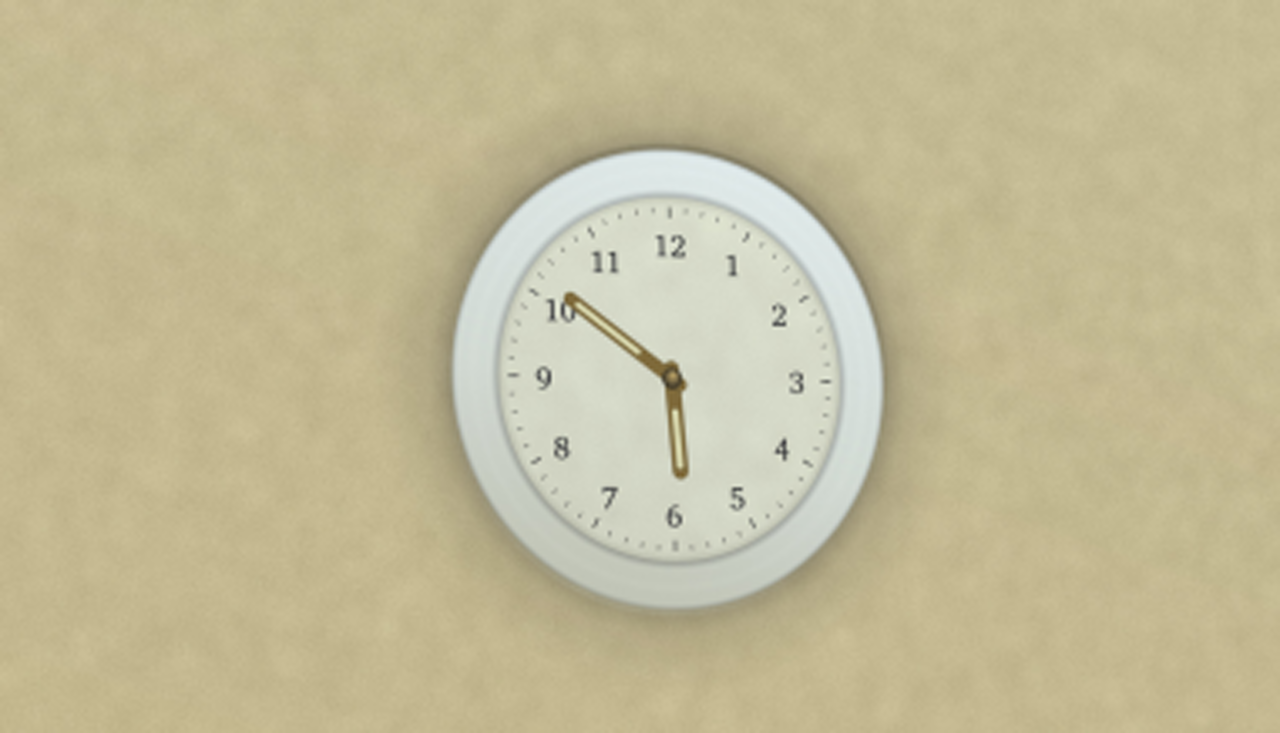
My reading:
**5:51**
